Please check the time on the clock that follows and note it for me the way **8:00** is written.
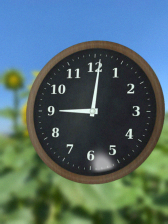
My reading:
**9:01**
